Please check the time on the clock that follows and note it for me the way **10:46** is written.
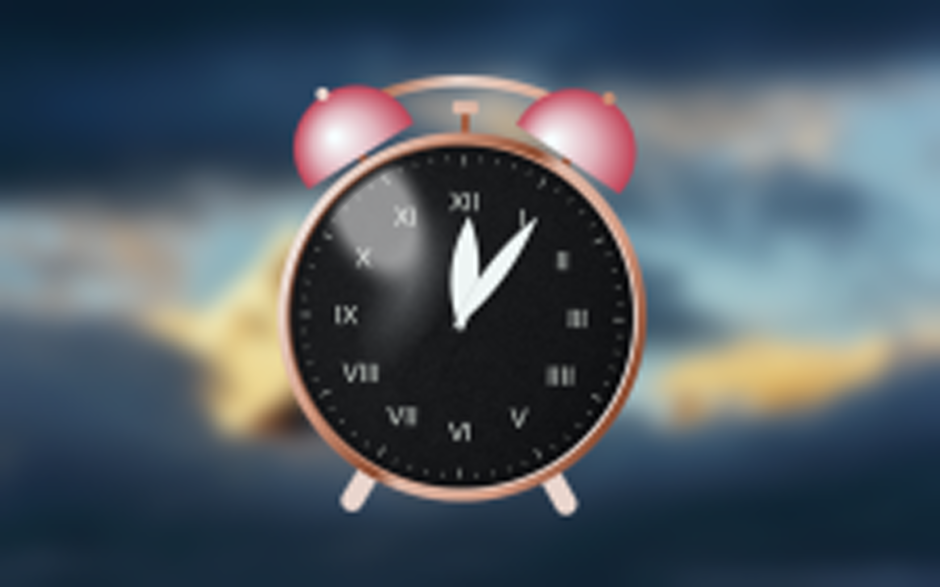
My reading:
**12:06**
